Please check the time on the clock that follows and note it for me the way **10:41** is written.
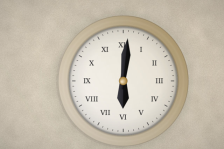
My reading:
**6:01**
